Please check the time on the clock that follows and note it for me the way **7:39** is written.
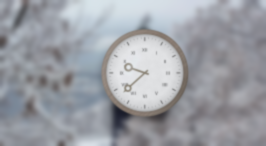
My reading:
**9:38**
